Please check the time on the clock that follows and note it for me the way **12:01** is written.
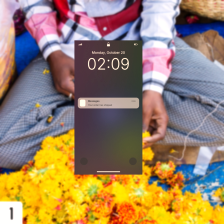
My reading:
**2:09**
